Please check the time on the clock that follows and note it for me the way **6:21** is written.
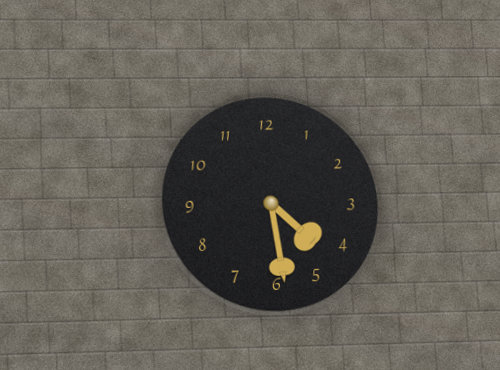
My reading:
**4:29**
